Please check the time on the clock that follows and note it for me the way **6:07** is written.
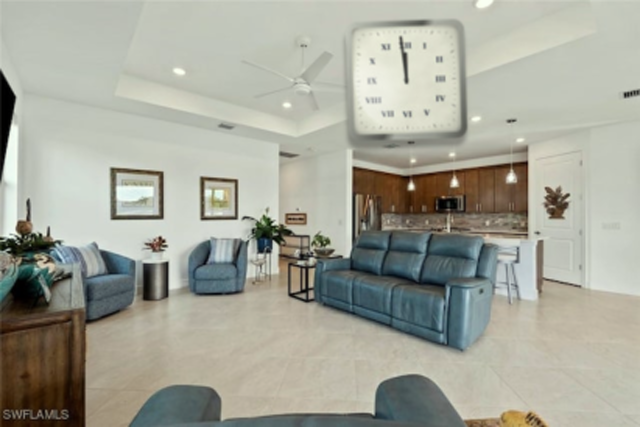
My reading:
**11:59**
